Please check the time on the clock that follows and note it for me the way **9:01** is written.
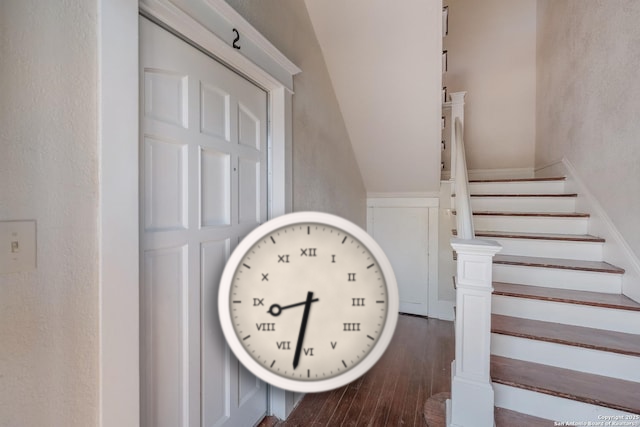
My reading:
**8:32**
